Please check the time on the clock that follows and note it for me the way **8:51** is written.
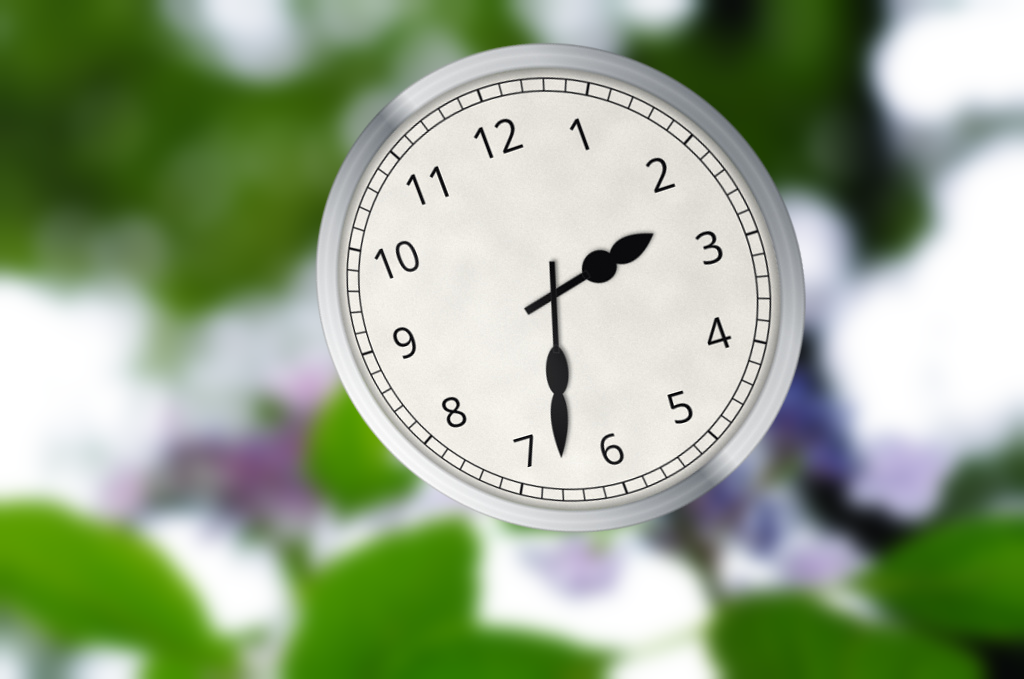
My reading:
**2:33**
